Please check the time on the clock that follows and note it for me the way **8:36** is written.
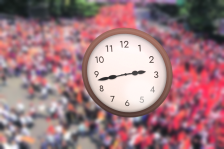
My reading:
**2:43**
